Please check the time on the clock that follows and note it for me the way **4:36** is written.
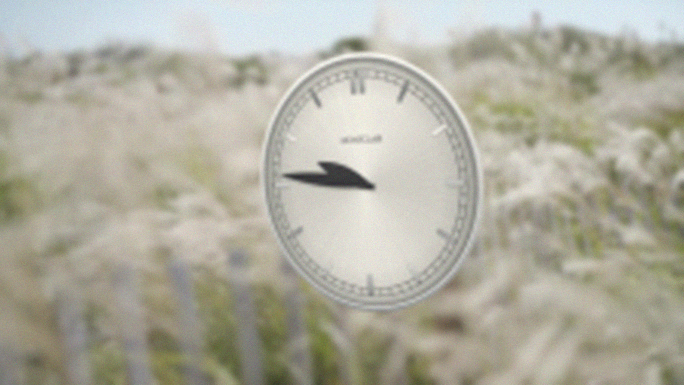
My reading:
**9:46**
